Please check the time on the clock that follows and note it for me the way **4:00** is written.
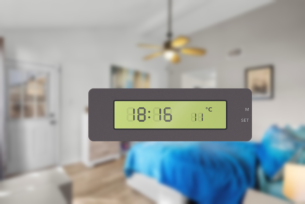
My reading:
**18:16**
